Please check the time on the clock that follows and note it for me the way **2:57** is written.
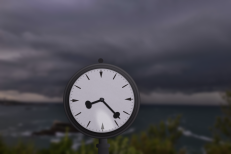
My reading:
**8:23**
